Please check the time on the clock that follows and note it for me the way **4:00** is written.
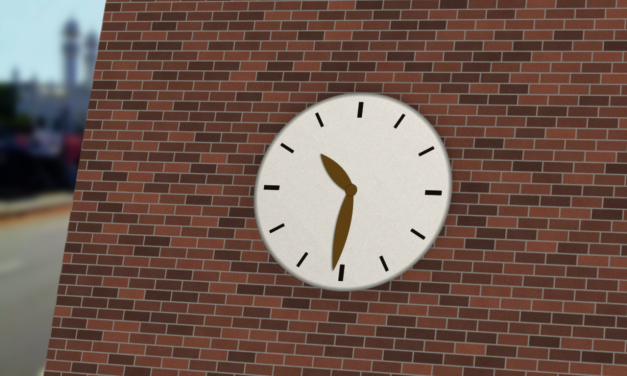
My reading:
**10:31**
